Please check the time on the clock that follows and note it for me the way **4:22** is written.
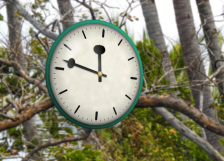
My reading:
**11:47**
